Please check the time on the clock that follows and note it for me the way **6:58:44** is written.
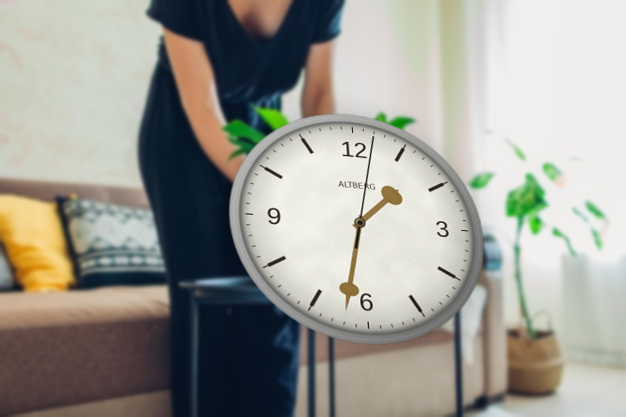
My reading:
**1:32:02**
